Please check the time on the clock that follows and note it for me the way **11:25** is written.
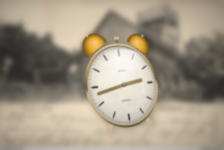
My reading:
**2:43**
